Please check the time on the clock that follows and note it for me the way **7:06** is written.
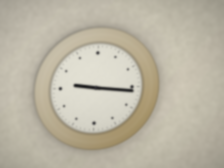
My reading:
**9:16**
